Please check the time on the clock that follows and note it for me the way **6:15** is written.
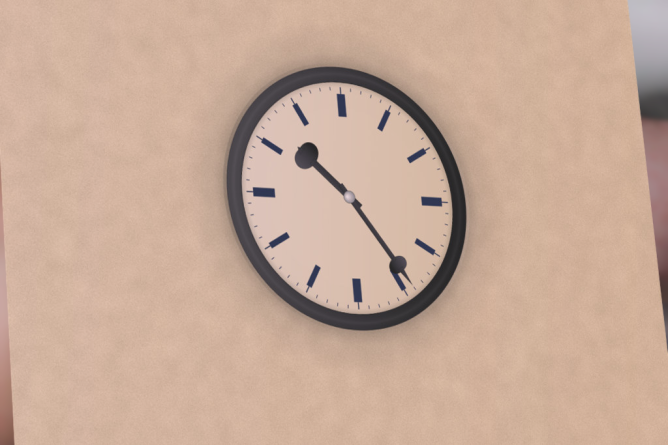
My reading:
**10:24**
